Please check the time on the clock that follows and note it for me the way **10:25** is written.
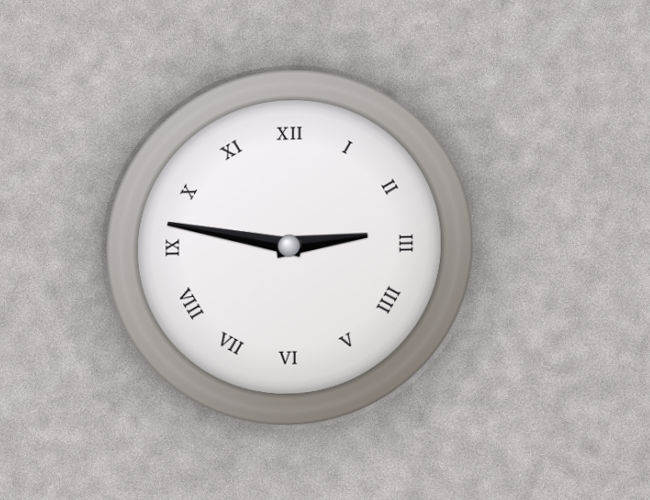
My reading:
**2:47**
